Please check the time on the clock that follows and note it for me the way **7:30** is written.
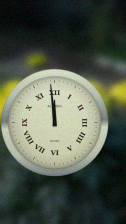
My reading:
**11:59**
